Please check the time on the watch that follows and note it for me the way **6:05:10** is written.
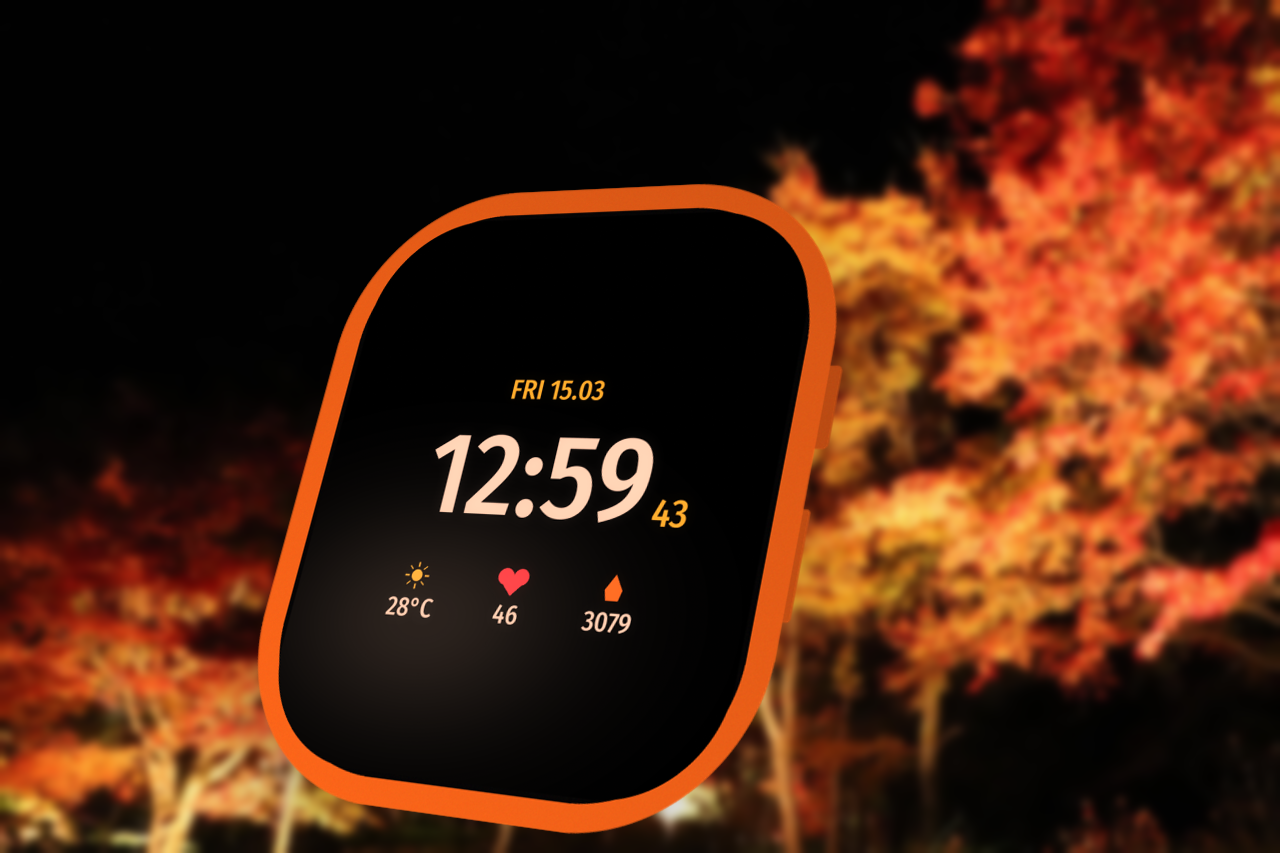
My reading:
**12:59:43**
